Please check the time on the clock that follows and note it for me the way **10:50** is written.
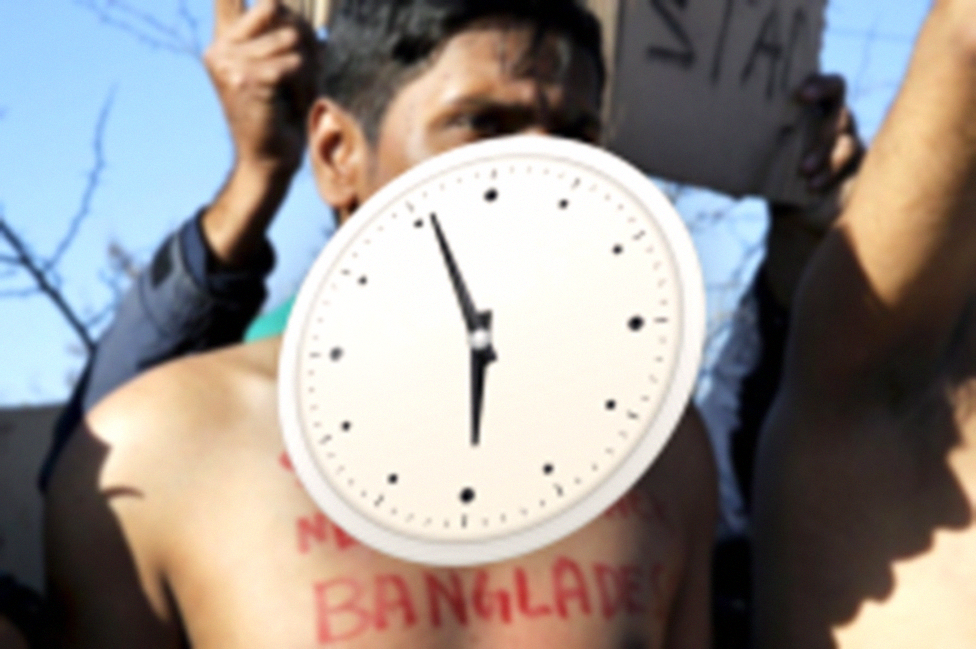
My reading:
**5:56**
